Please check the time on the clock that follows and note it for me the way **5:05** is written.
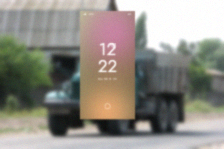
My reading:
**12:22**
